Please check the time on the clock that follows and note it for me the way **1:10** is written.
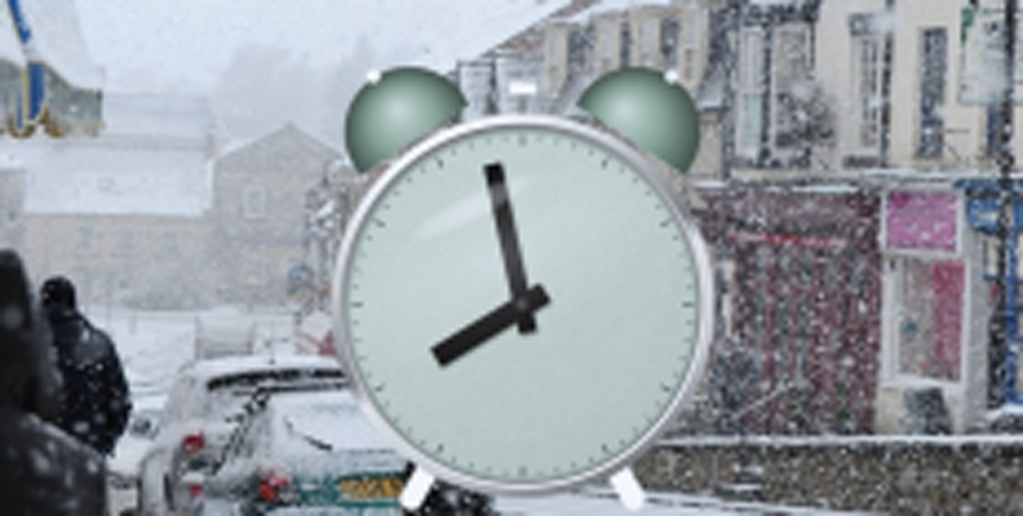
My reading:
**7:58**
